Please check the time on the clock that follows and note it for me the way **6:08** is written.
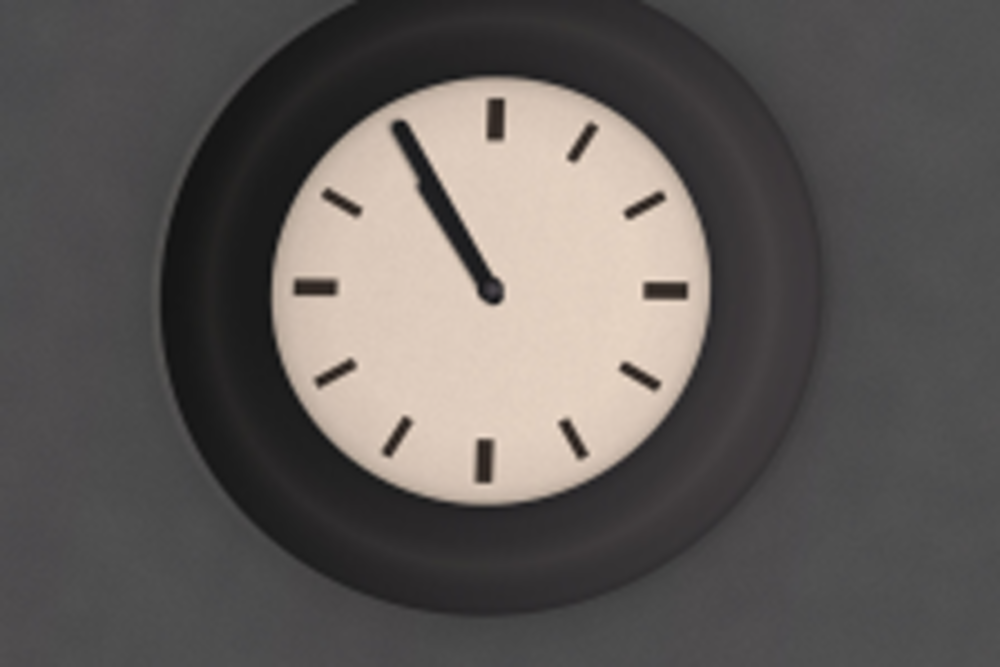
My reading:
**10:55**
